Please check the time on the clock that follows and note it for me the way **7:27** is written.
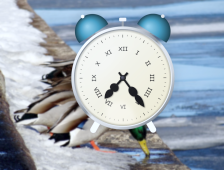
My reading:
**7:24**
